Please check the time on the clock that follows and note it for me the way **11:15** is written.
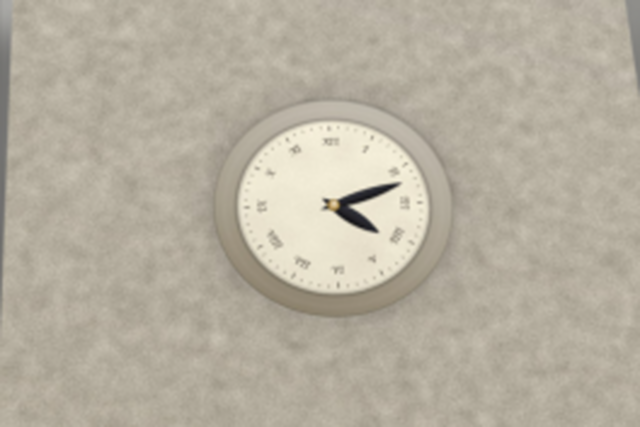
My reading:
**4:12**
